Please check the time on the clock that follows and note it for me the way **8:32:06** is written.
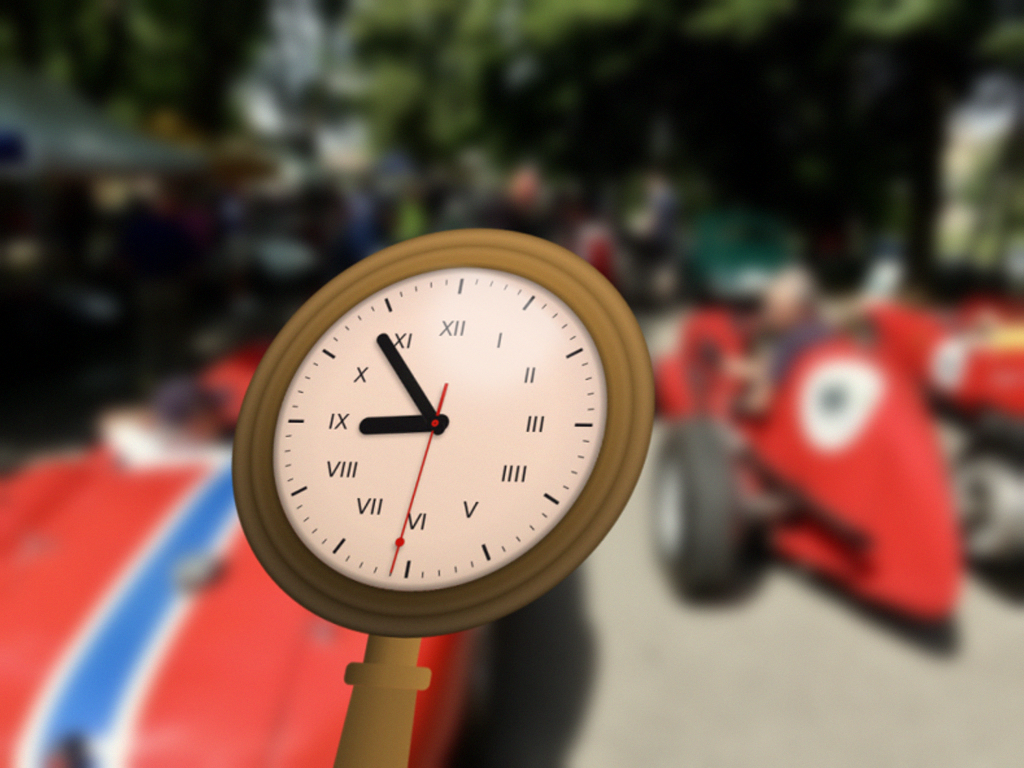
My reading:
**8:53:31**
